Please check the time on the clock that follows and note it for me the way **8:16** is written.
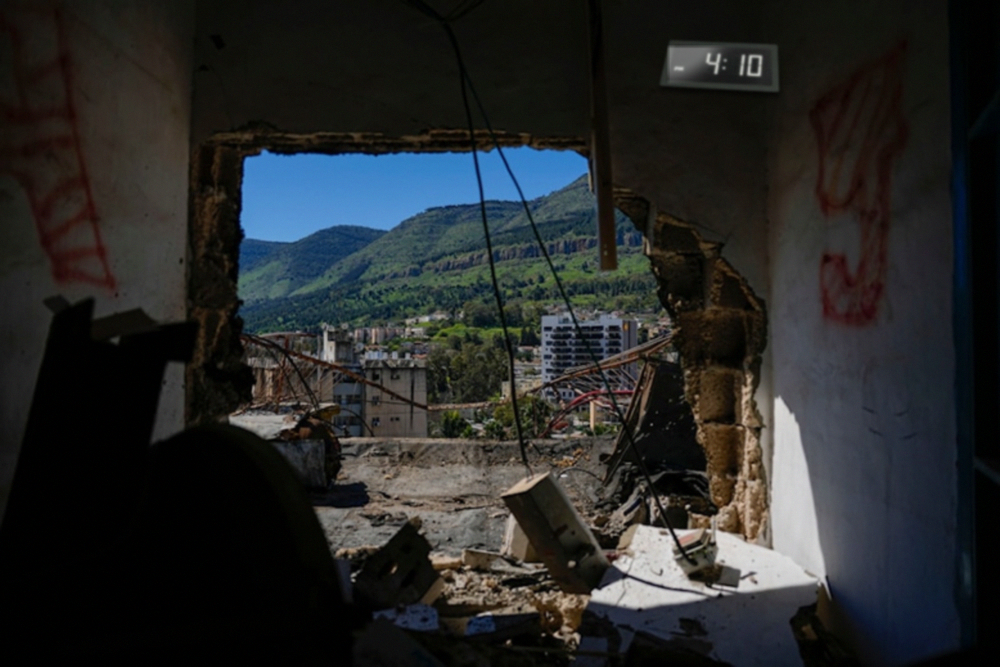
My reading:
**4:10**
